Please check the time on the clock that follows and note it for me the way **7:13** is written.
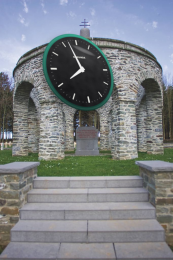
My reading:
**7:57**
